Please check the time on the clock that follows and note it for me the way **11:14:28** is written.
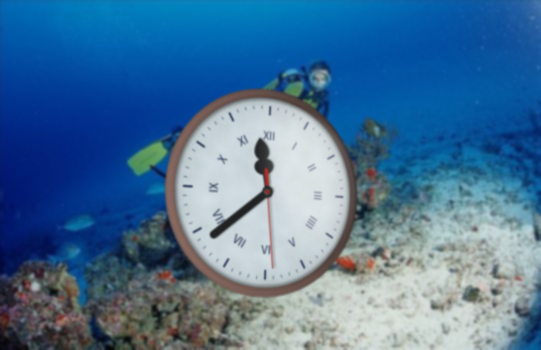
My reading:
**11:38:29**
